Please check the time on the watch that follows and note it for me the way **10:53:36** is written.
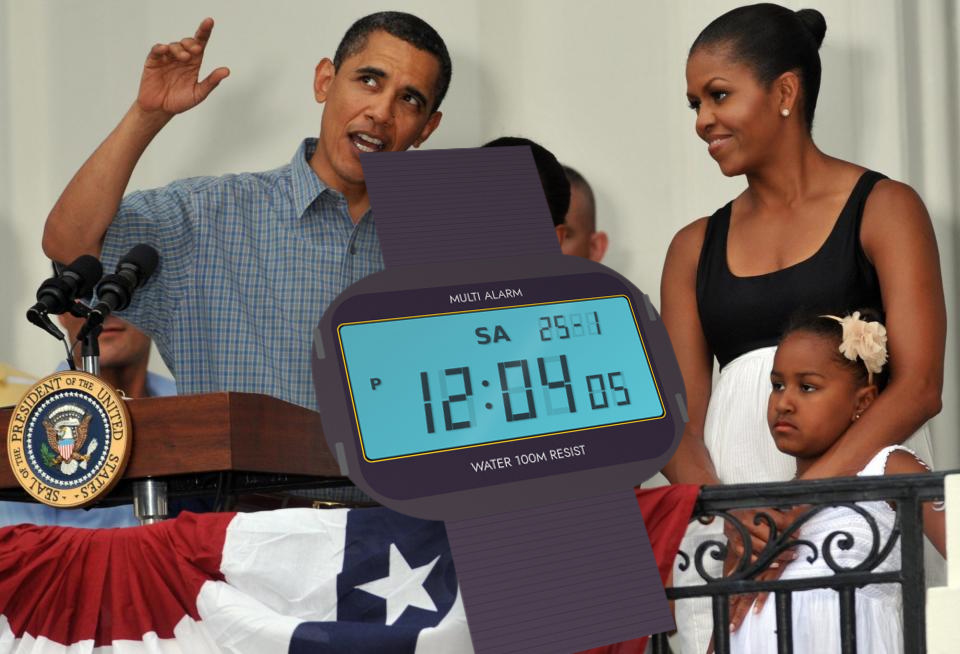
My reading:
**12:04:05**
